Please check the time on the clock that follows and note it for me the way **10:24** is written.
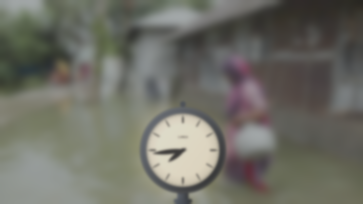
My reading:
**7:44**
